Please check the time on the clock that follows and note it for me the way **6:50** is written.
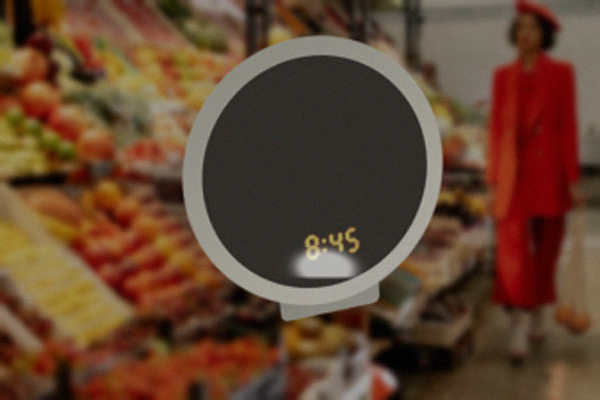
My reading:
**8:45**
